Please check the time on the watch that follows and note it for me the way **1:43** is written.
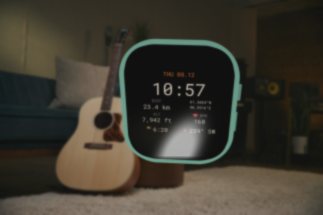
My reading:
**10:57**
